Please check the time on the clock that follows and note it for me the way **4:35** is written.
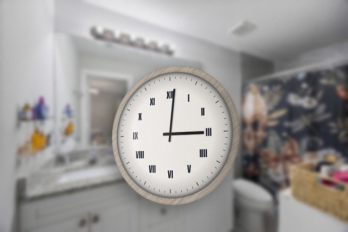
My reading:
**3:01**
